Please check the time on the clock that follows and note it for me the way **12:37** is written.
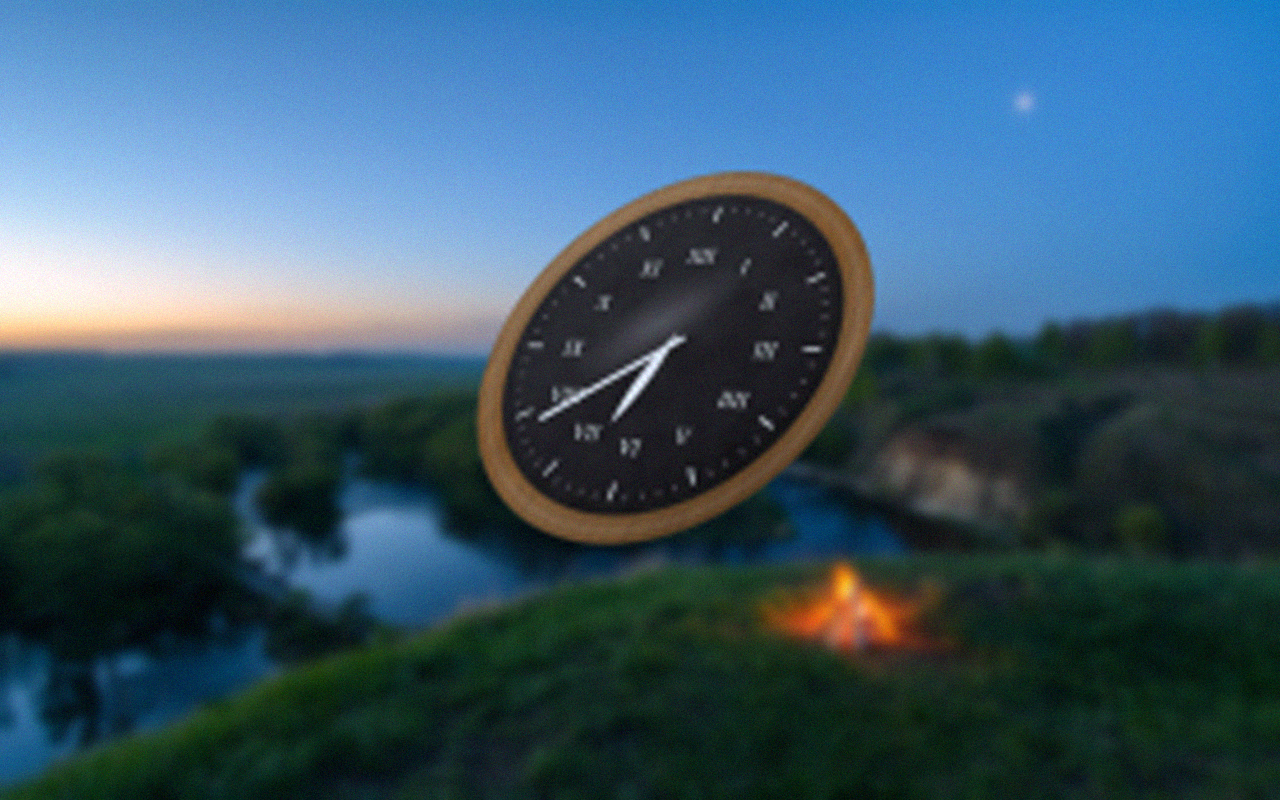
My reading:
**6:39**
